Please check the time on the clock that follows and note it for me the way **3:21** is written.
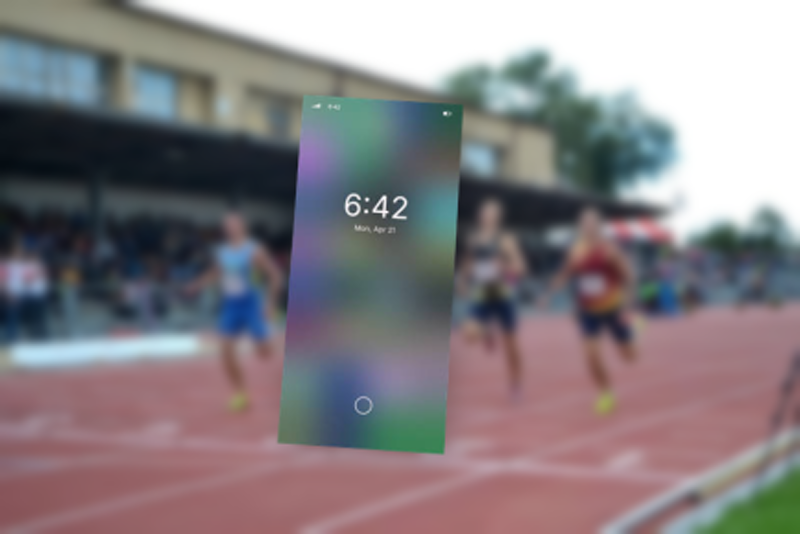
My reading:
**6:42**
